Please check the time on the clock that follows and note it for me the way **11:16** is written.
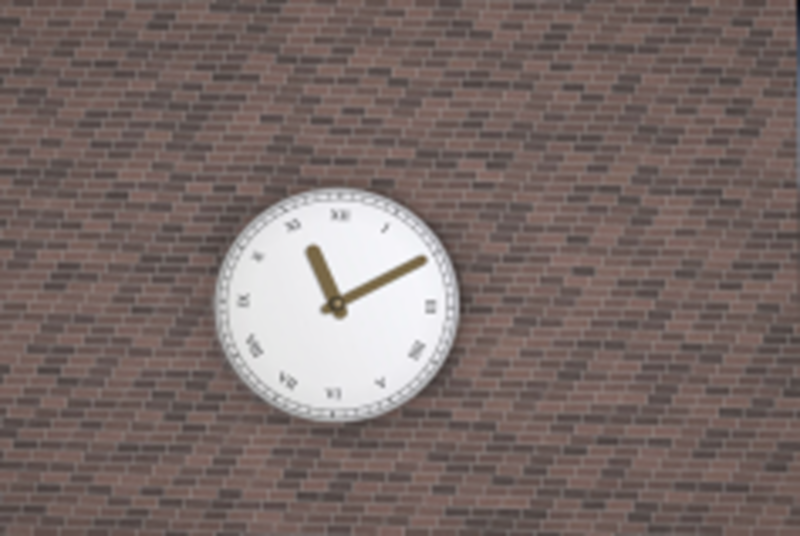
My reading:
**11:10**
